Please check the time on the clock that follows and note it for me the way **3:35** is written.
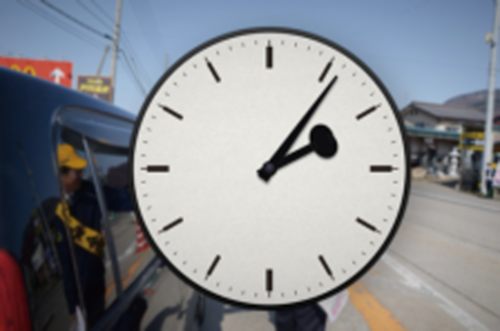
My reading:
**2:06**
